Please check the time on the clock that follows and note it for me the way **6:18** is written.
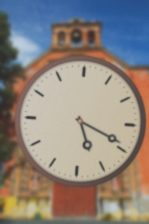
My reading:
**5:19**
